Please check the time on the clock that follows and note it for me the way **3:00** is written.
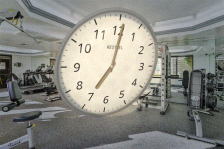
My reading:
**7:01**
